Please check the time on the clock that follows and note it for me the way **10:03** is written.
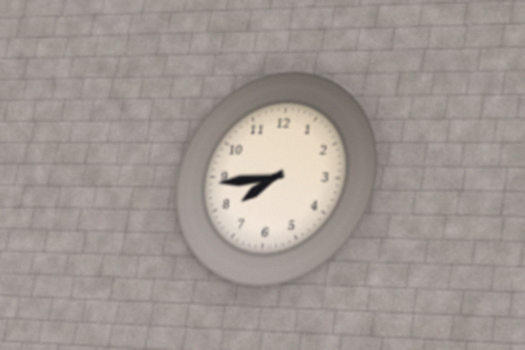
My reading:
**7:44**
